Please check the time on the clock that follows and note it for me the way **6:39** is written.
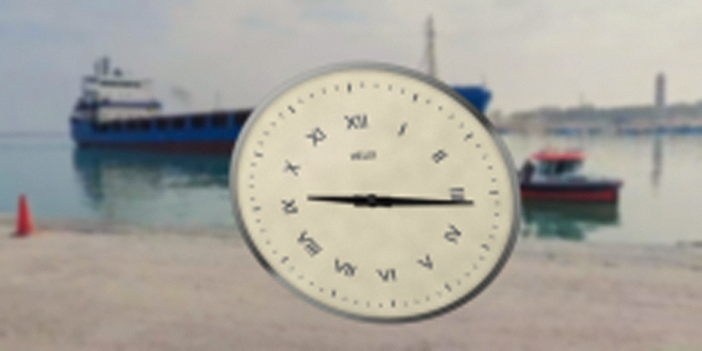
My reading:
**9:16**
